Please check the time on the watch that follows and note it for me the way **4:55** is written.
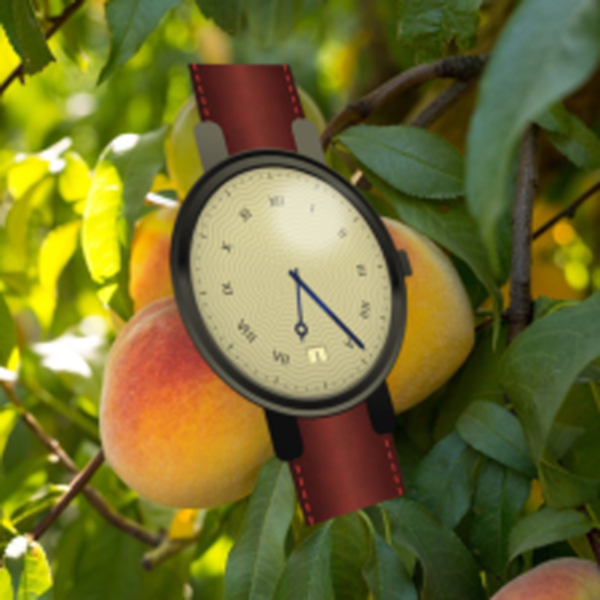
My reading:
**6:24**
